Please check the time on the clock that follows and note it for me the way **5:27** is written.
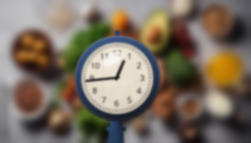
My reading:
**12:44**
